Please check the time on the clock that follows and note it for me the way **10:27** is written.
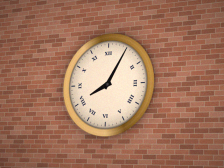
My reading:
**8:05**
